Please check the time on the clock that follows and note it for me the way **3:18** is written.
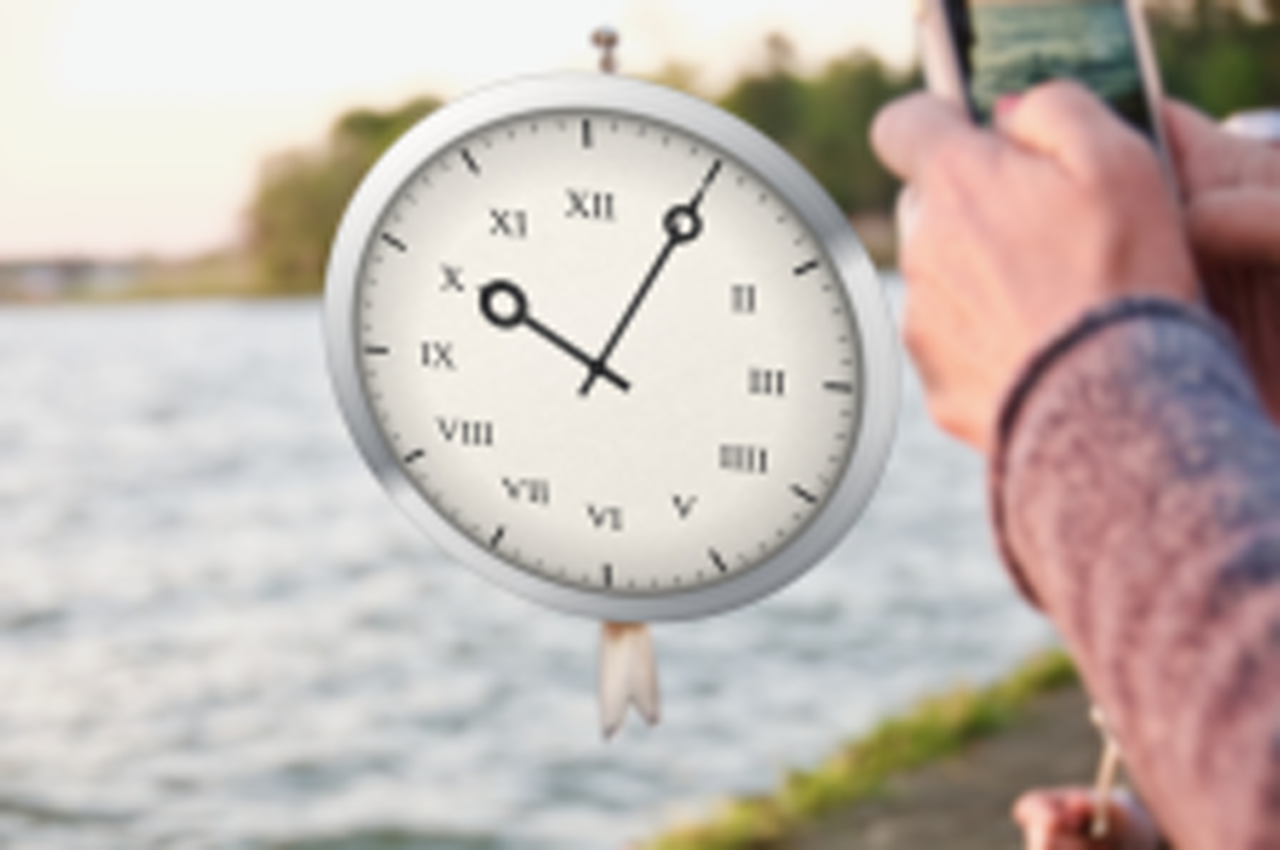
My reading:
**10:05**
